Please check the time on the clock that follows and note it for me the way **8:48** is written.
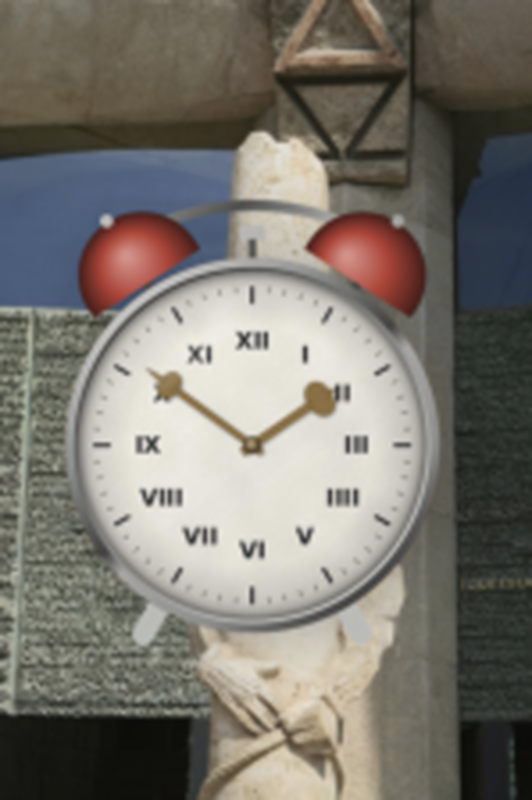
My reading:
**1:51**
